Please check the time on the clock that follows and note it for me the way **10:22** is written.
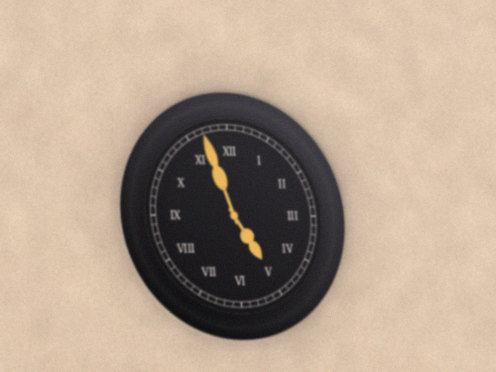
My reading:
**4:57**
